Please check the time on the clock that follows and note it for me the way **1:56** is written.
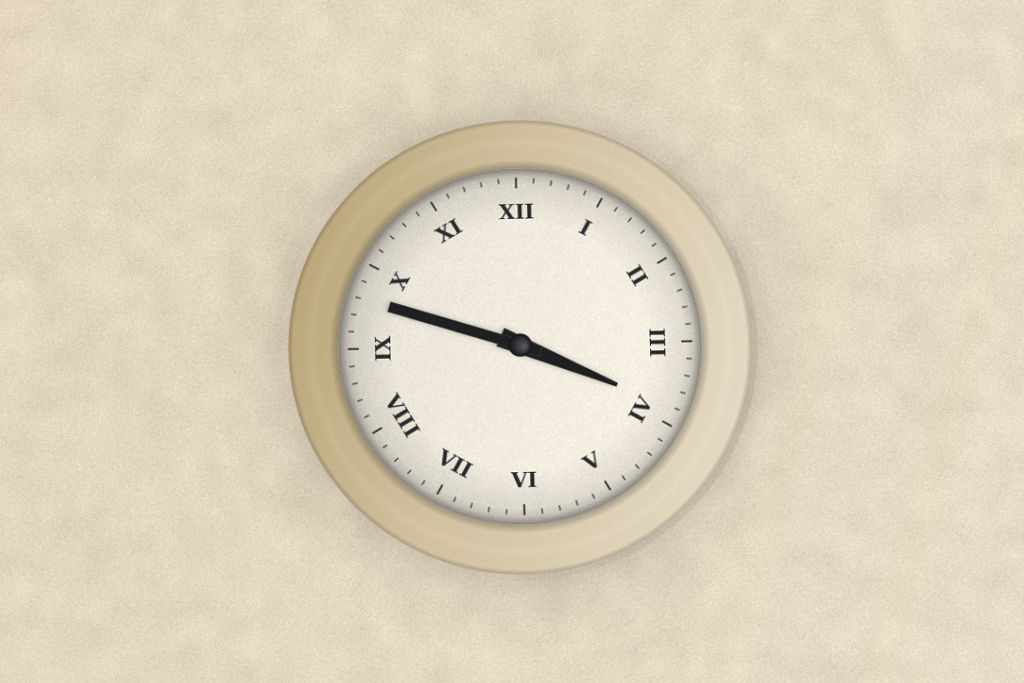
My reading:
**3:48**
